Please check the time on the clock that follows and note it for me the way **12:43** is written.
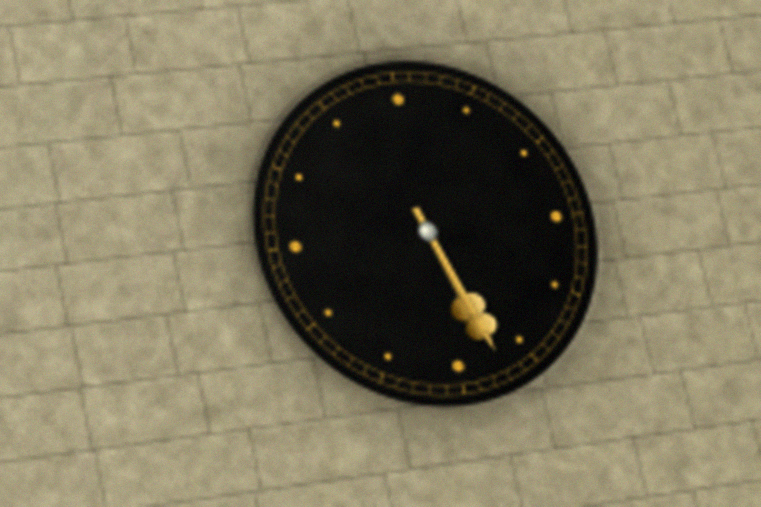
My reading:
**5:27**
